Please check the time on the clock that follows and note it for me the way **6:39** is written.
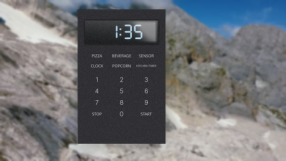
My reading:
**1:35**
